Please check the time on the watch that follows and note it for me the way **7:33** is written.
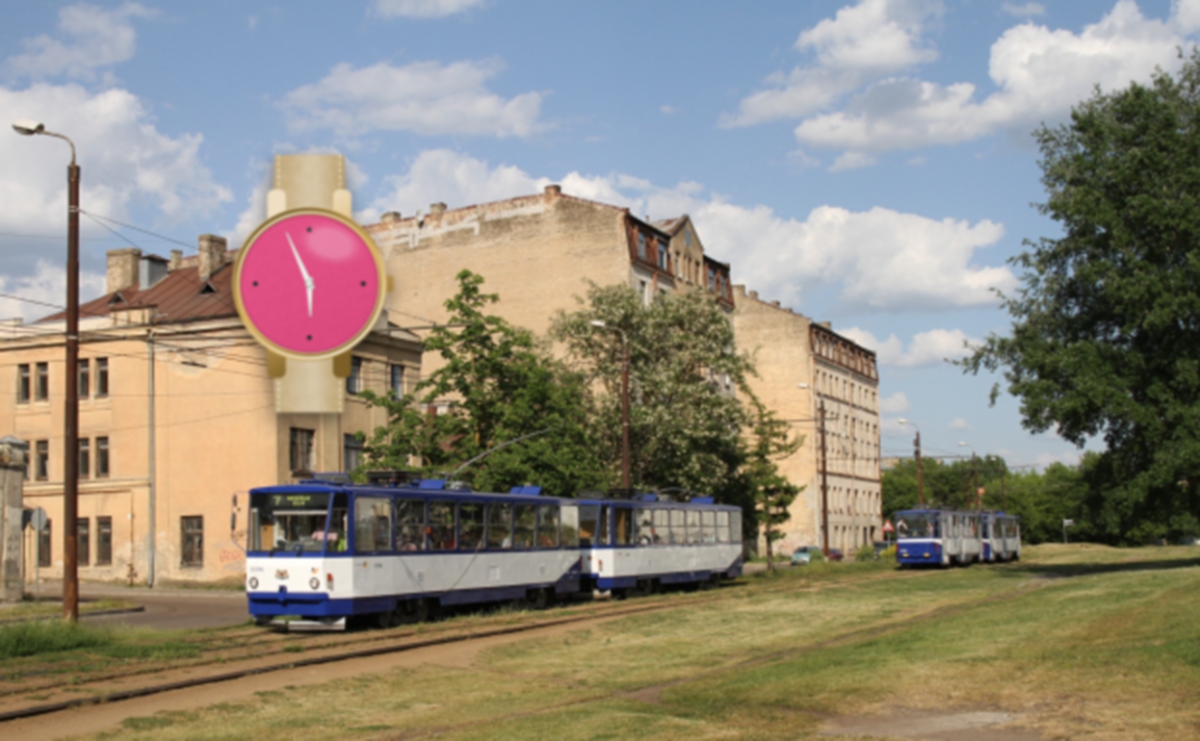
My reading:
**5:56**
